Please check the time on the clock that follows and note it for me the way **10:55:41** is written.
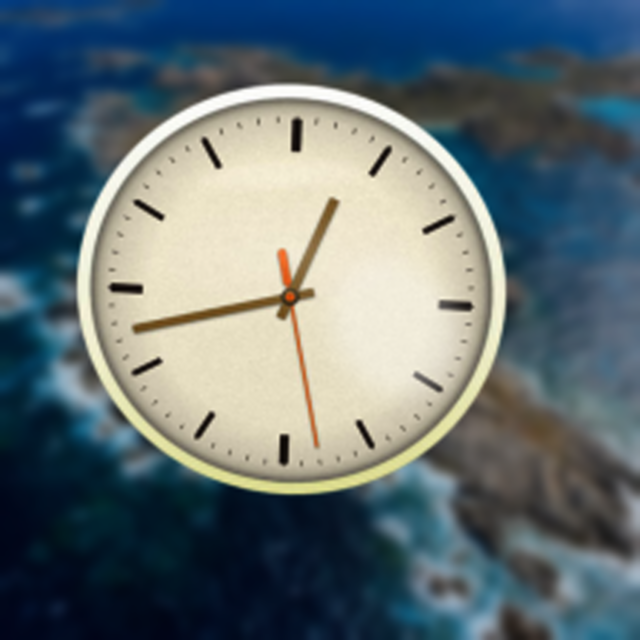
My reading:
**12:42:28**
